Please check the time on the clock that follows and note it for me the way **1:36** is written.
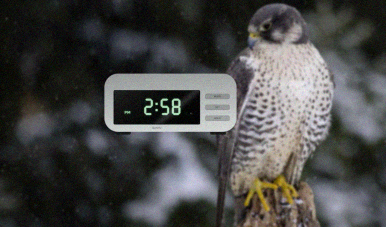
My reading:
**2:58**
